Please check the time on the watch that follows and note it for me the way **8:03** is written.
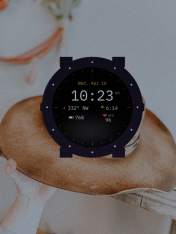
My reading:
**10:23**
